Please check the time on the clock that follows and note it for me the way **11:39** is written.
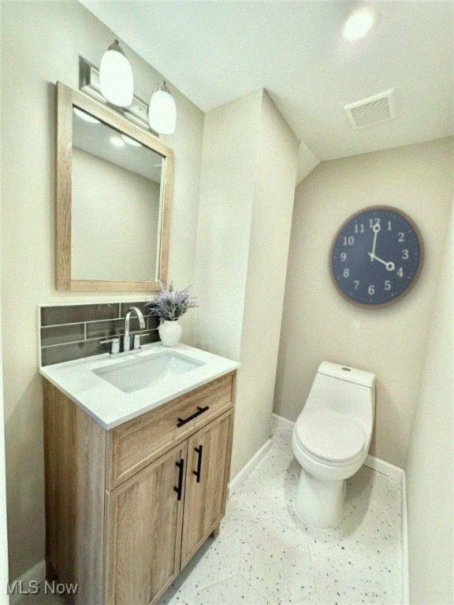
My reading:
**4:01**
